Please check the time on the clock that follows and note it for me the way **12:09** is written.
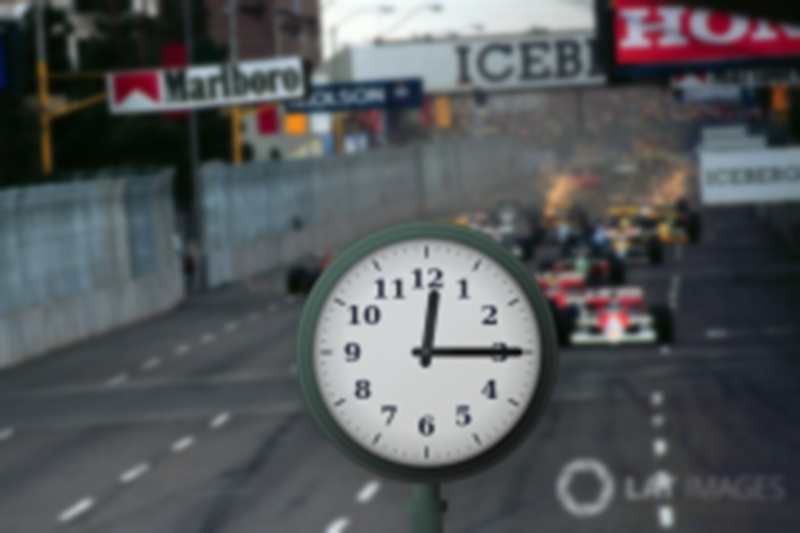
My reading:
**12:15**
